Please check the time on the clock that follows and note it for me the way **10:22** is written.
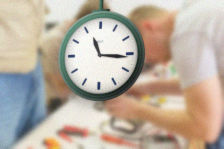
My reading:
**11:16**
